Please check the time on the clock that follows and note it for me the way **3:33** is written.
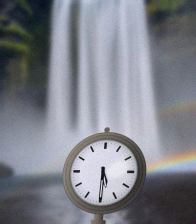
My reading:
**5:30**
